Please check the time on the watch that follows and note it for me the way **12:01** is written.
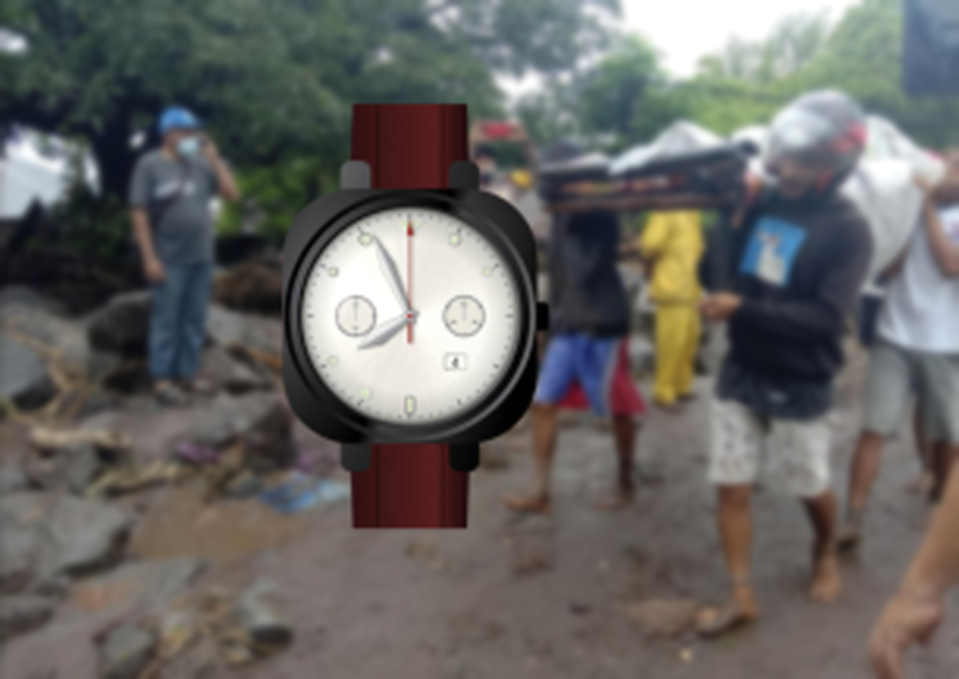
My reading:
**7:56**
